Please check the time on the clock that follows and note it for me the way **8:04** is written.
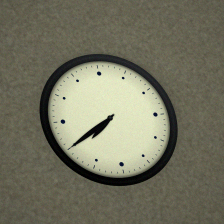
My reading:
**7:40**
